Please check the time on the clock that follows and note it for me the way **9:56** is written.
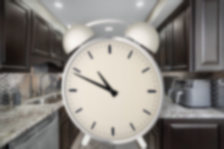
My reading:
**10:49**
